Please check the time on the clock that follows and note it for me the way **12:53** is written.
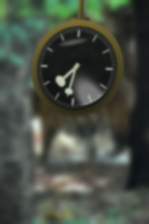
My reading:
**7:32**
